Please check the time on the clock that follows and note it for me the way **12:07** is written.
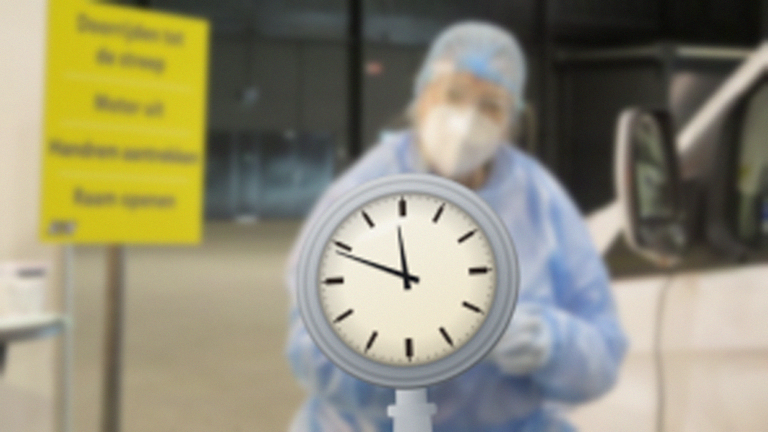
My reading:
**11:49**
